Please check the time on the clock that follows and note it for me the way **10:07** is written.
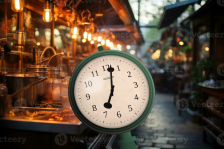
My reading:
**7:02**
